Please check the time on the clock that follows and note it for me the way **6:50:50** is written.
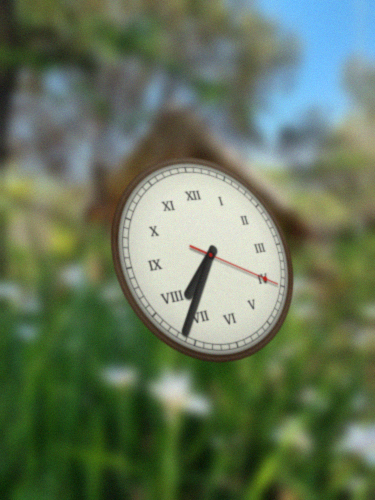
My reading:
**7:36:20**
